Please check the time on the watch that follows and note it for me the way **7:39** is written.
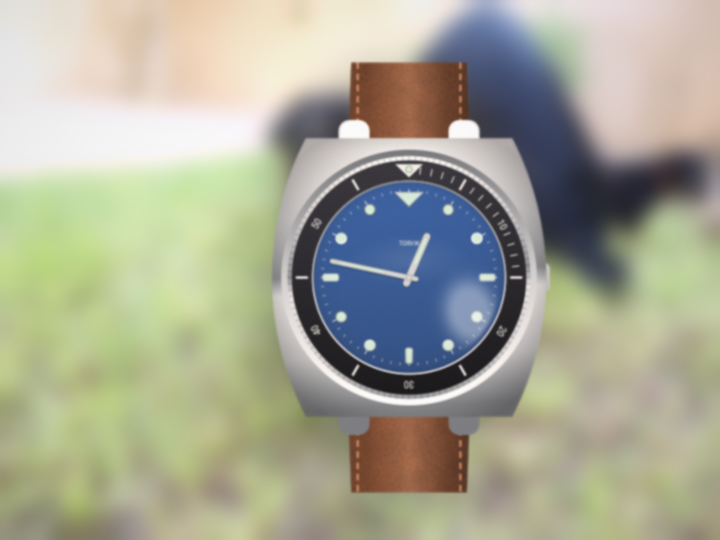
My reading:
**12:47**
